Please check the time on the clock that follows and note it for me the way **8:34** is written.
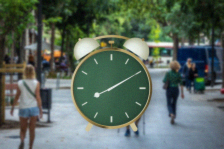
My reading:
**8:10**
